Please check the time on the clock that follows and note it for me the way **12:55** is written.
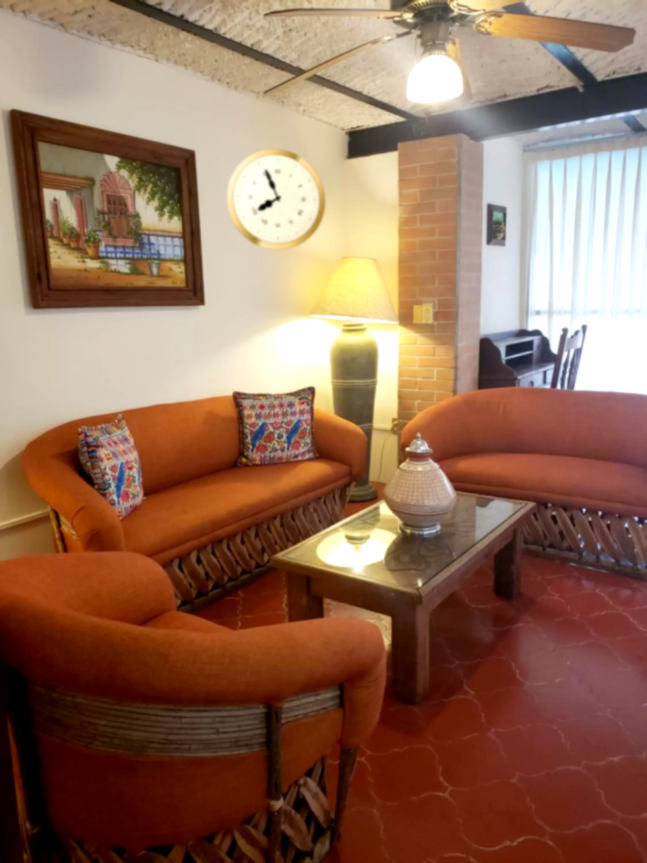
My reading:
**7:56**
